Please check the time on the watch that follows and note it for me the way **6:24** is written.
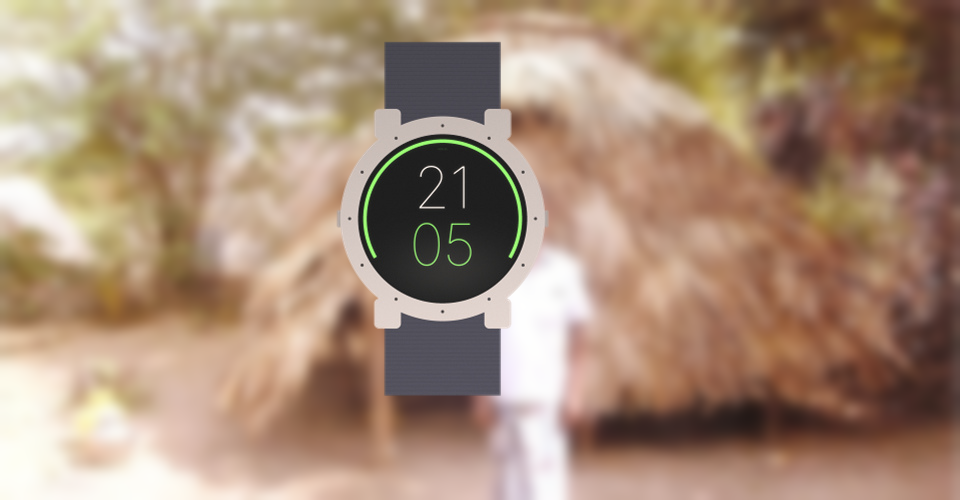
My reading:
**21:05**
